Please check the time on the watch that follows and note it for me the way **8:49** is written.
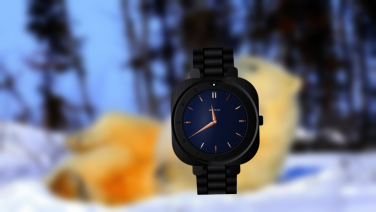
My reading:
**11:40**
